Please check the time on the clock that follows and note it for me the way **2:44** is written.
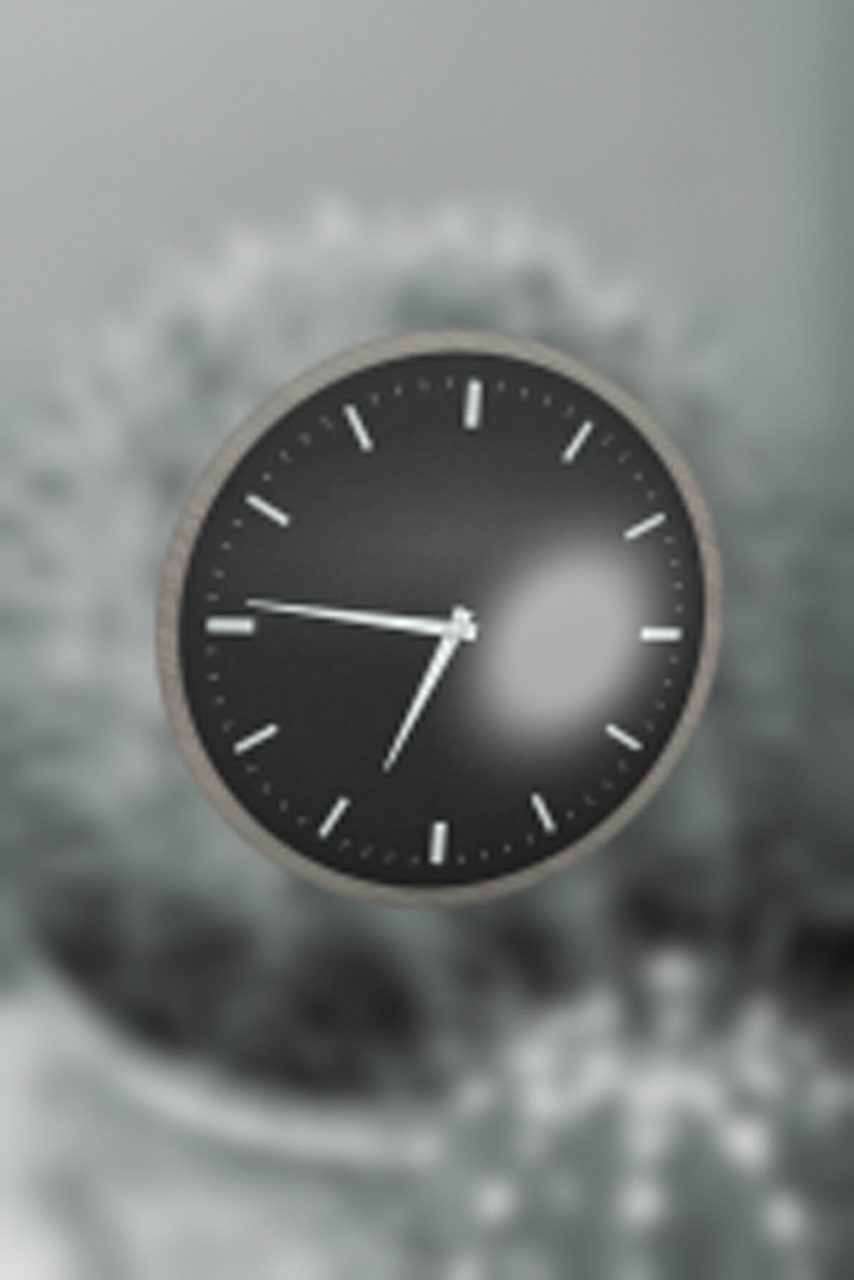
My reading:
**6:46**
